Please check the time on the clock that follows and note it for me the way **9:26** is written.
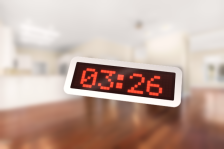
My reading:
**3:26**
